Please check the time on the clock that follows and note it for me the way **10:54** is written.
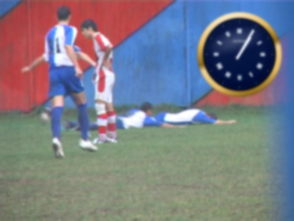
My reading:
**1:05**
